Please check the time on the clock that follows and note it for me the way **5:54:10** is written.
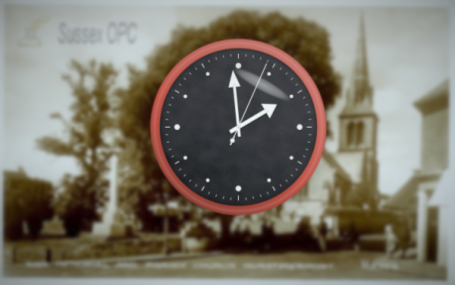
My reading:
**1:59:04**
